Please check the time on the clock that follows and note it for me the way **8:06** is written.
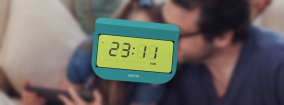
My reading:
**23:11**
